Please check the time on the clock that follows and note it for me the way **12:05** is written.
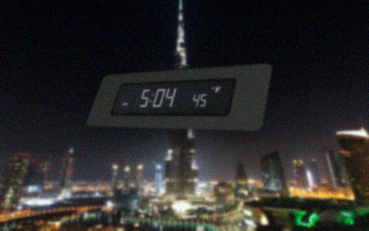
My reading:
**5:04**
